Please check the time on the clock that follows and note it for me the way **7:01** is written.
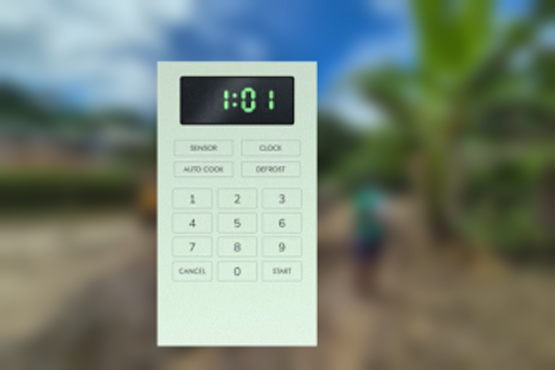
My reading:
**1:01**
